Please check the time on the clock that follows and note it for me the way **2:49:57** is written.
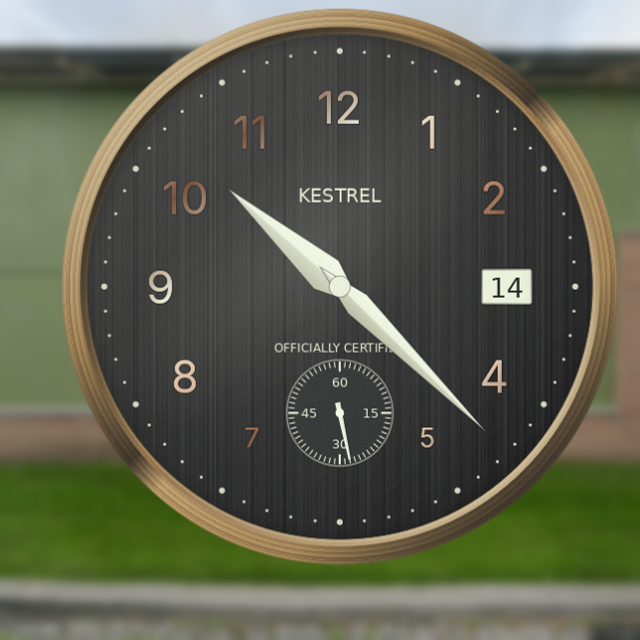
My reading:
**10:22:28**
